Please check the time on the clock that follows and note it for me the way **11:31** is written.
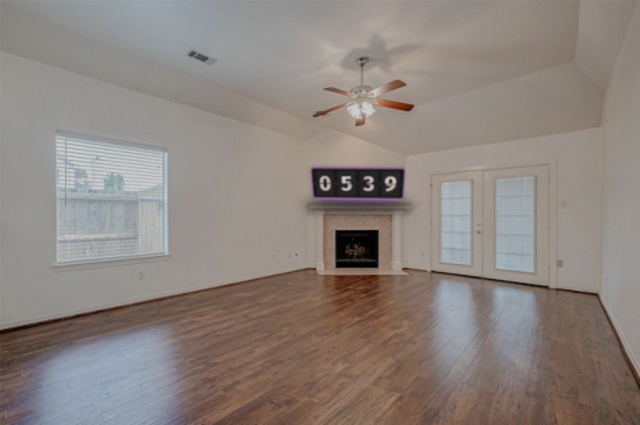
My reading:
**5:39**
